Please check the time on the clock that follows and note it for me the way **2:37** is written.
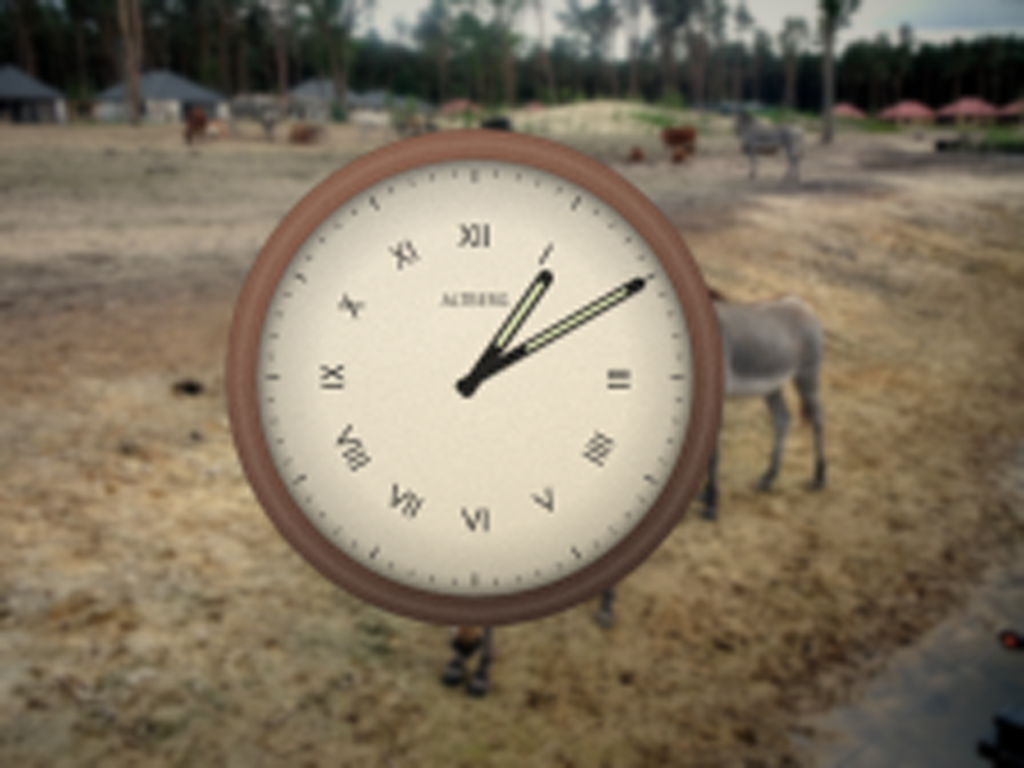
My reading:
**1:10**
